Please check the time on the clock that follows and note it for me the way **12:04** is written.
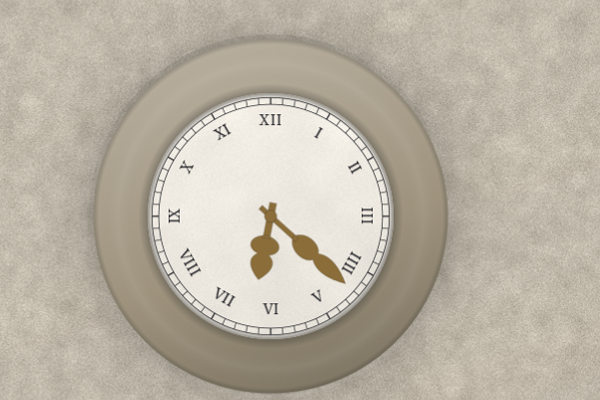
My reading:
**6:22**
